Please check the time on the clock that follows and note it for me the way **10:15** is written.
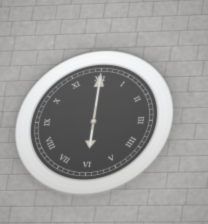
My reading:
**6:00**
